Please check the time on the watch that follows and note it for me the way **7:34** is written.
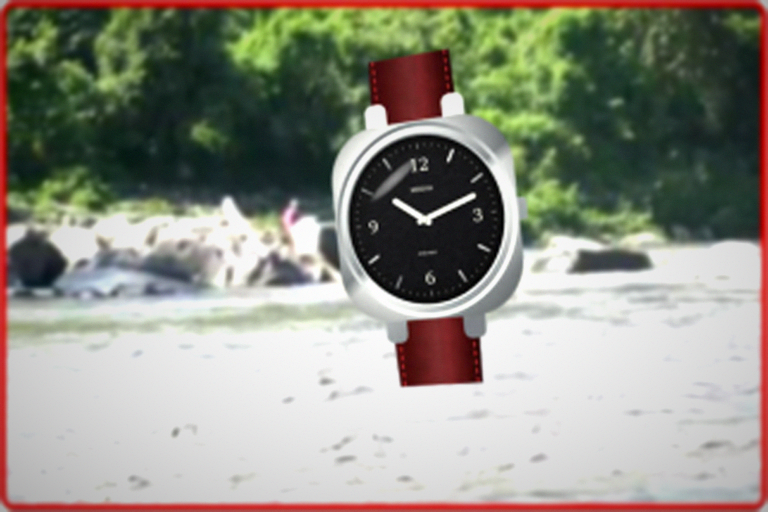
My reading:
**10:12**
